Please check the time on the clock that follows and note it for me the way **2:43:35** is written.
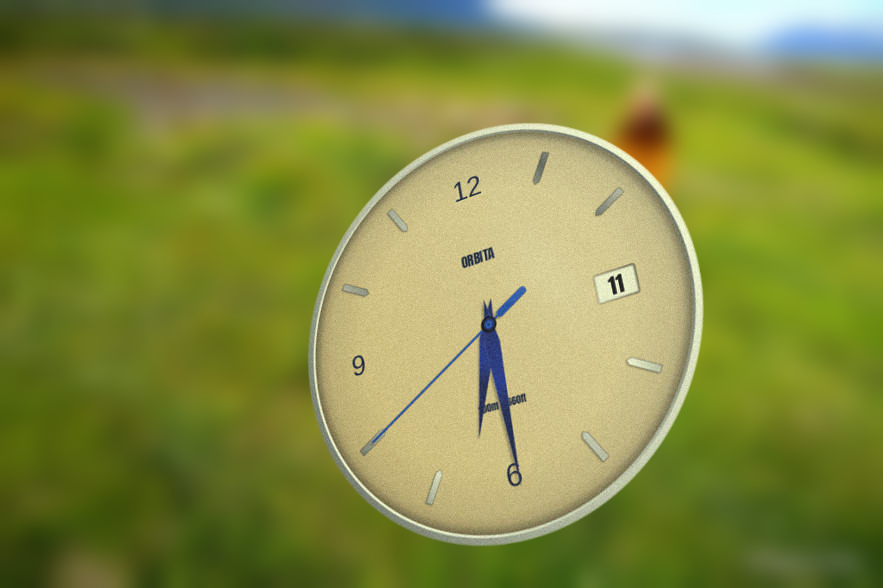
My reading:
**6:29:40**
